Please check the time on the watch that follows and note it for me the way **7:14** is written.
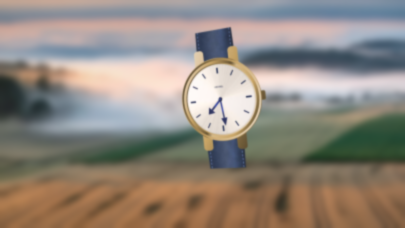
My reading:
**7:29**
